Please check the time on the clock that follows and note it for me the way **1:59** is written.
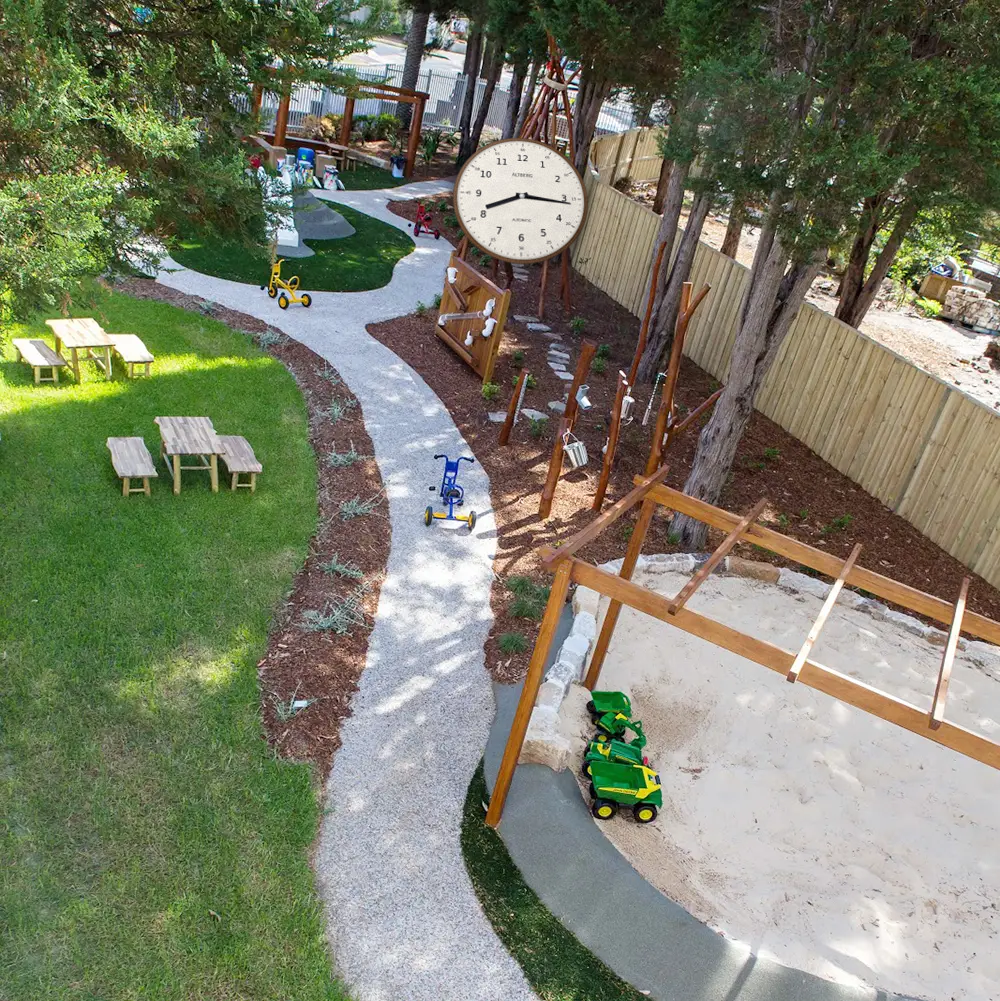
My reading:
**8:16**
